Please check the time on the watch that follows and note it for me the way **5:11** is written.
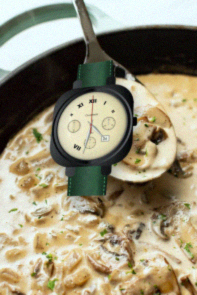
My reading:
**4:32**
